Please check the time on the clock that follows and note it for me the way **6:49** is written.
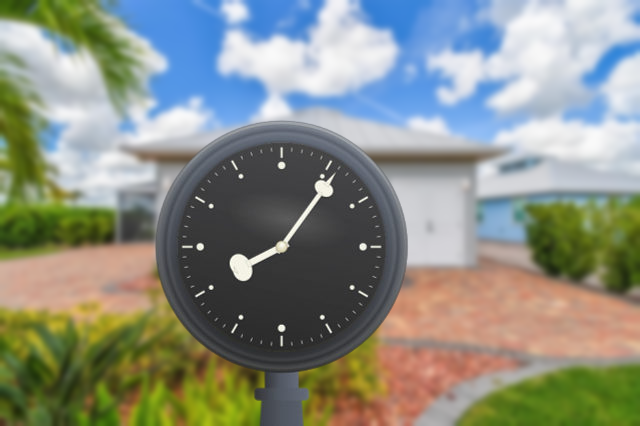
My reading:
**8:06**
